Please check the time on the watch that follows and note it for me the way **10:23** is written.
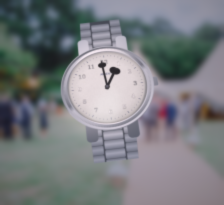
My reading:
**12:59**
